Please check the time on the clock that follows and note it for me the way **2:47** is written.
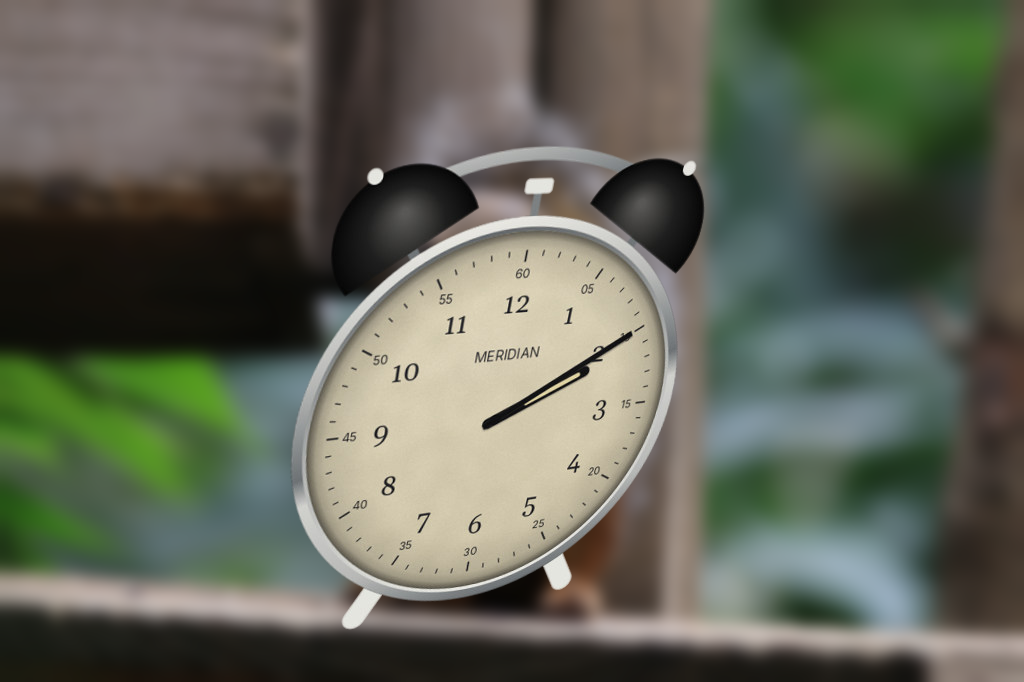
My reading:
**2:10**
